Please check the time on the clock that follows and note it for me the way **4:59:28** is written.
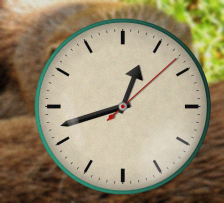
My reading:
**12:42:08**
